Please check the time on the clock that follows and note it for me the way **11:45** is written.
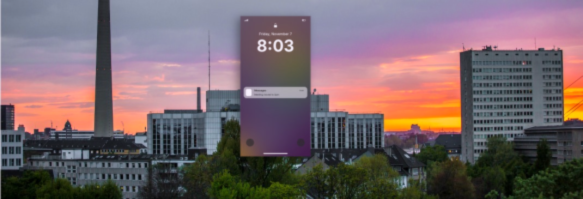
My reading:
**8:03**
